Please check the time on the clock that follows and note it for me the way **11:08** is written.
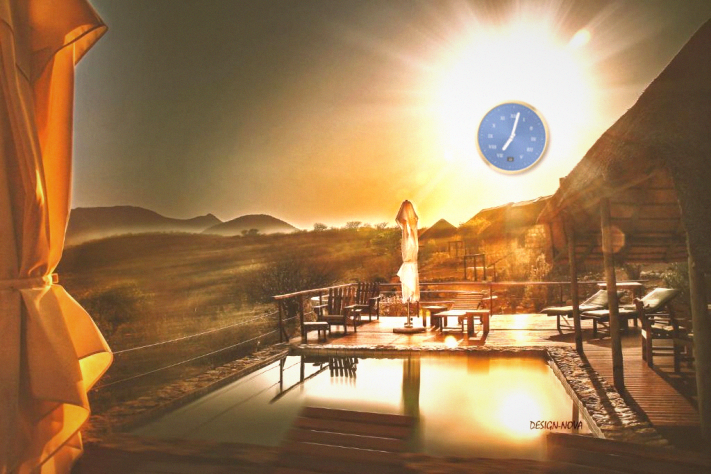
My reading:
**7:02**
